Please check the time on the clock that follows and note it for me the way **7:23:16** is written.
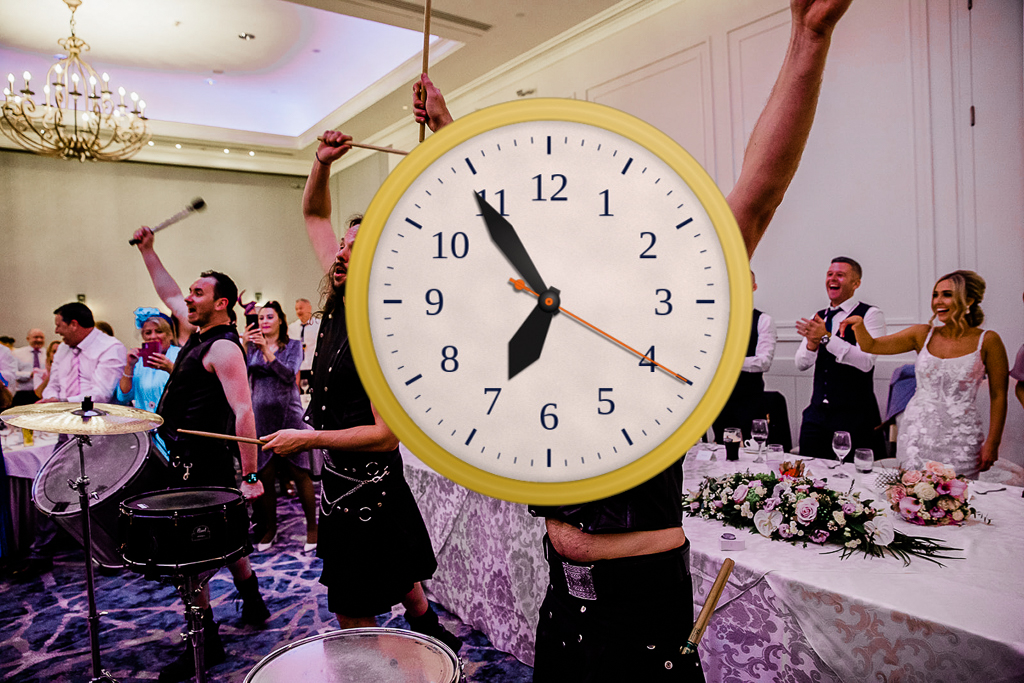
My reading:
**6:54:20**
